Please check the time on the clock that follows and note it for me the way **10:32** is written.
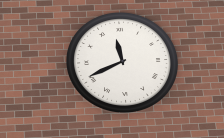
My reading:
**11:41**
